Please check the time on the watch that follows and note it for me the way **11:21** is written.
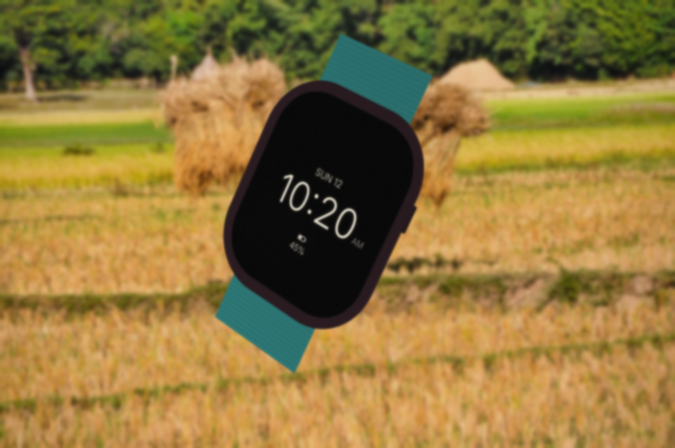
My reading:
**10:20**
